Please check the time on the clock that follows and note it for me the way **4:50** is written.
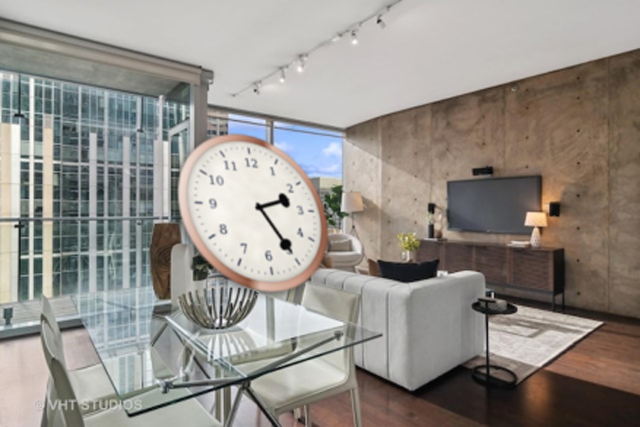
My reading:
**2:25**
